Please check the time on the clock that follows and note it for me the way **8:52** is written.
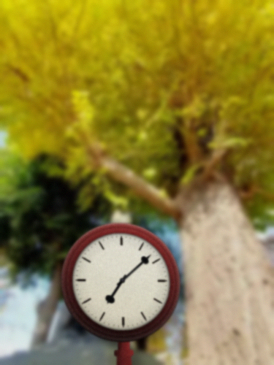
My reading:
**7:08**
